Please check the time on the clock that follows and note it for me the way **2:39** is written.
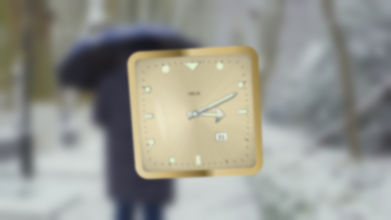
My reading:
**3:11**
